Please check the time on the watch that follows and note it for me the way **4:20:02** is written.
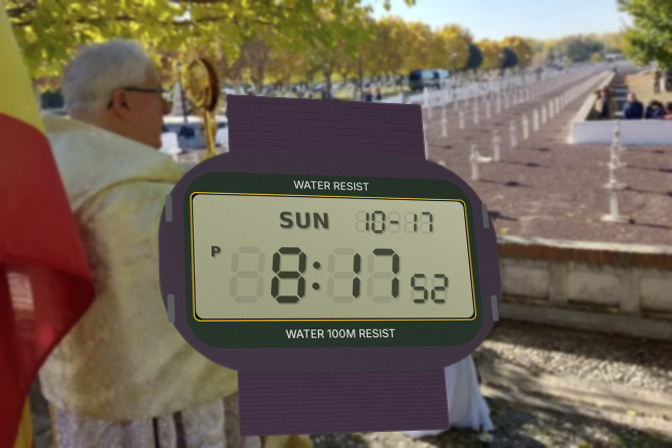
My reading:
**8:17:52**
